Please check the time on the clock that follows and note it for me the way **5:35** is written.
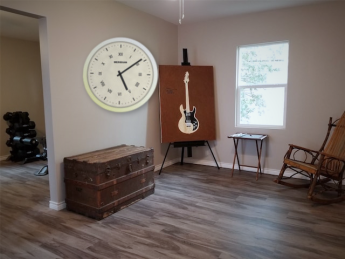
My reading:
**5:09**
